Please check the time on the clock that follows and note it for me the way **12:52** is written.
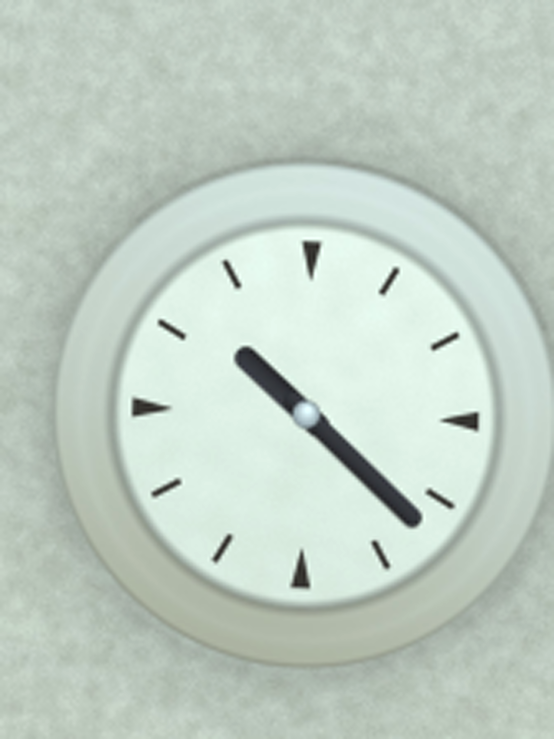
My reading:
**10:22**
